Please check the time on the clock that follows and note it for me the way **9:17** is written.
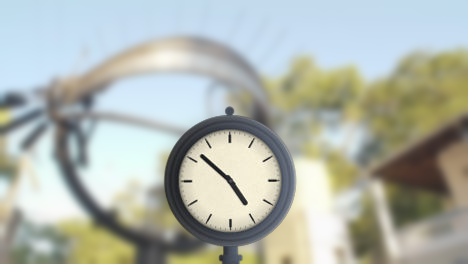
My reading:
**4:52**
